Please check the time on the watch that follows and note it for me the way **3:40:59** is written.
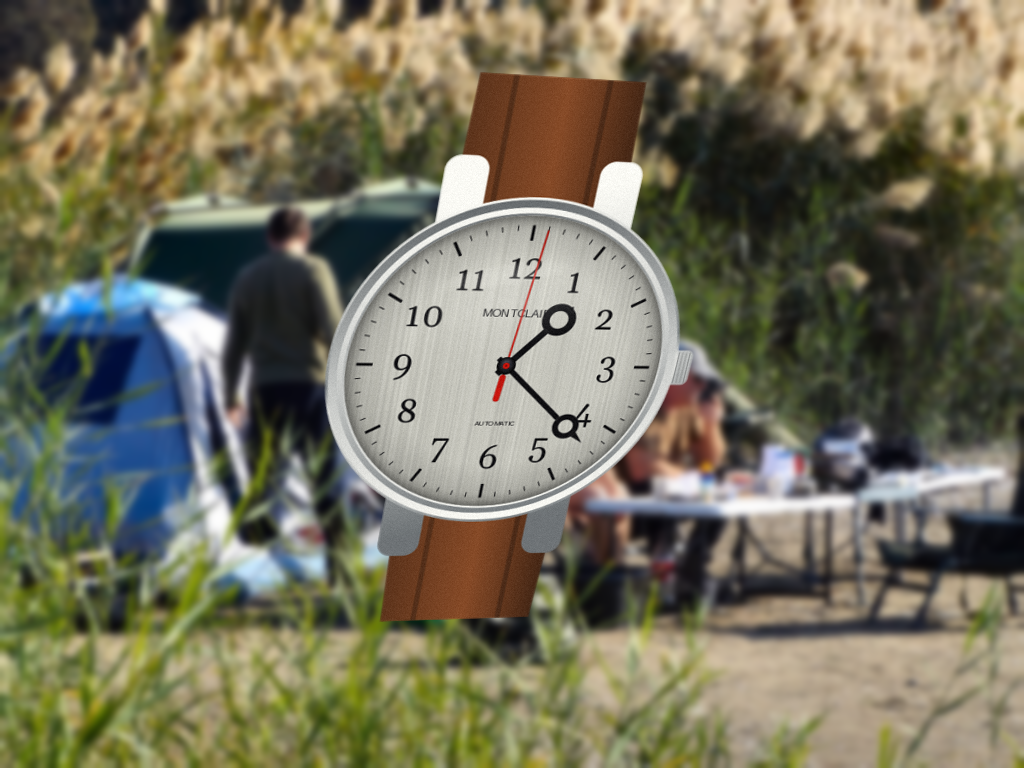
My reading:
**1:22:01**
